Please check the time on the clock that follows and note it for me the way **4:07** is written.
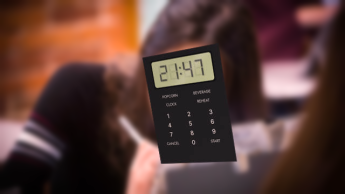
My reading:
**21:47**
